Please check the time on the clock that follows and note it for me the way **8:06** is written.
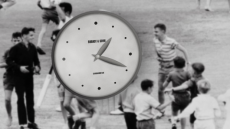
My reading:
**1:19**
